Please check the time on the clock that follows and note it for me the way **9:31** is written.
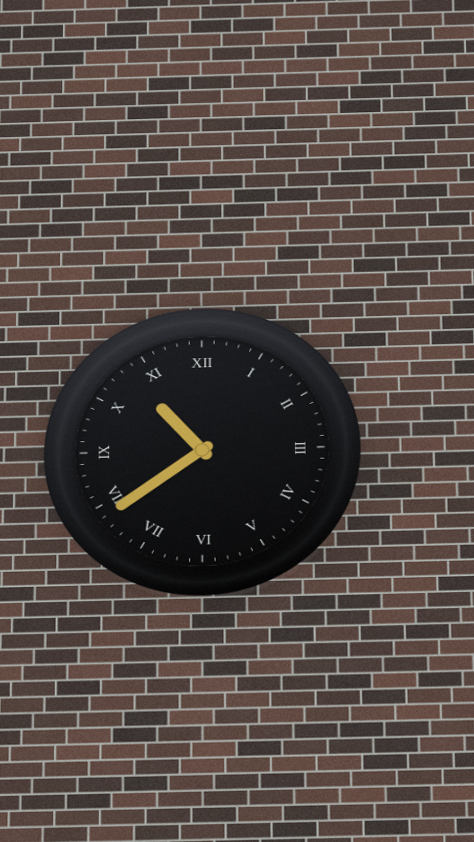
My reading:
**10:39**
